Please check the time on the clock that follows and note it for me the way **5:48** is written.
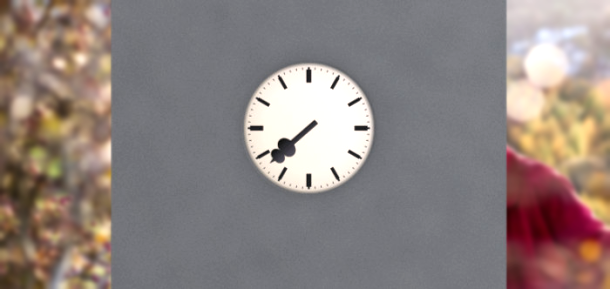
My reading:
**7:38**
